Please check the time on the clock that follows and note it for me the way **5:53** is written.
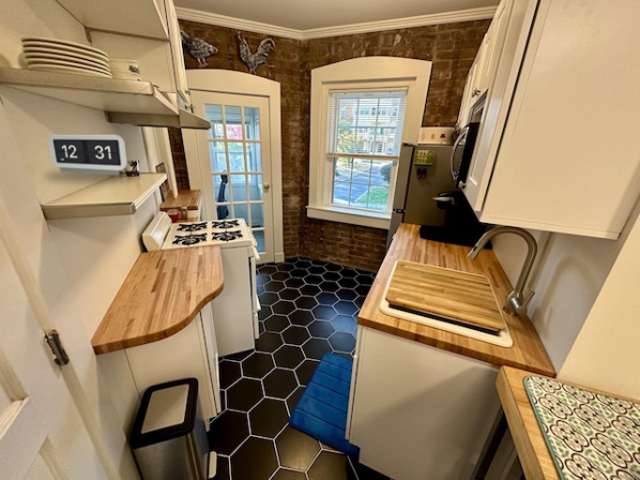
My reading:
**12:31**
